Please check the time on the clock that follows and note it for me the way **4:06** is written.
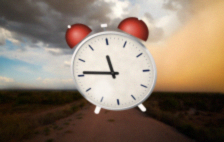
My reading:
**11:46**
